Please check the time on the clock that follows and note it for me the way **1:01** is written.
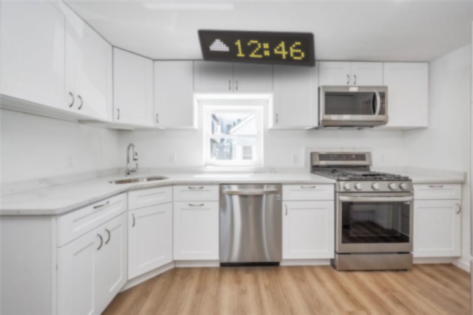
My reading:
**12:46**
